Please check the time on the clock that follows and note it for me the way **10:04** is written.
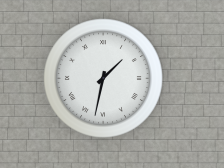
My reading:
**1:32**
